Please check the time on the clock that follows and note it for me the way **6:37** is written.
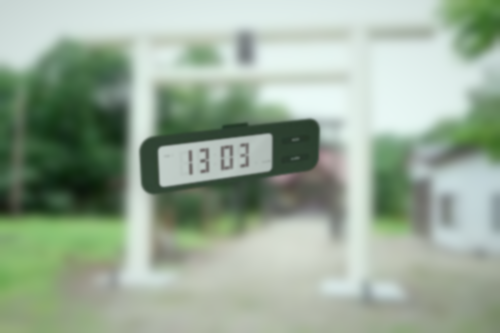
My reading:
**13:03**
